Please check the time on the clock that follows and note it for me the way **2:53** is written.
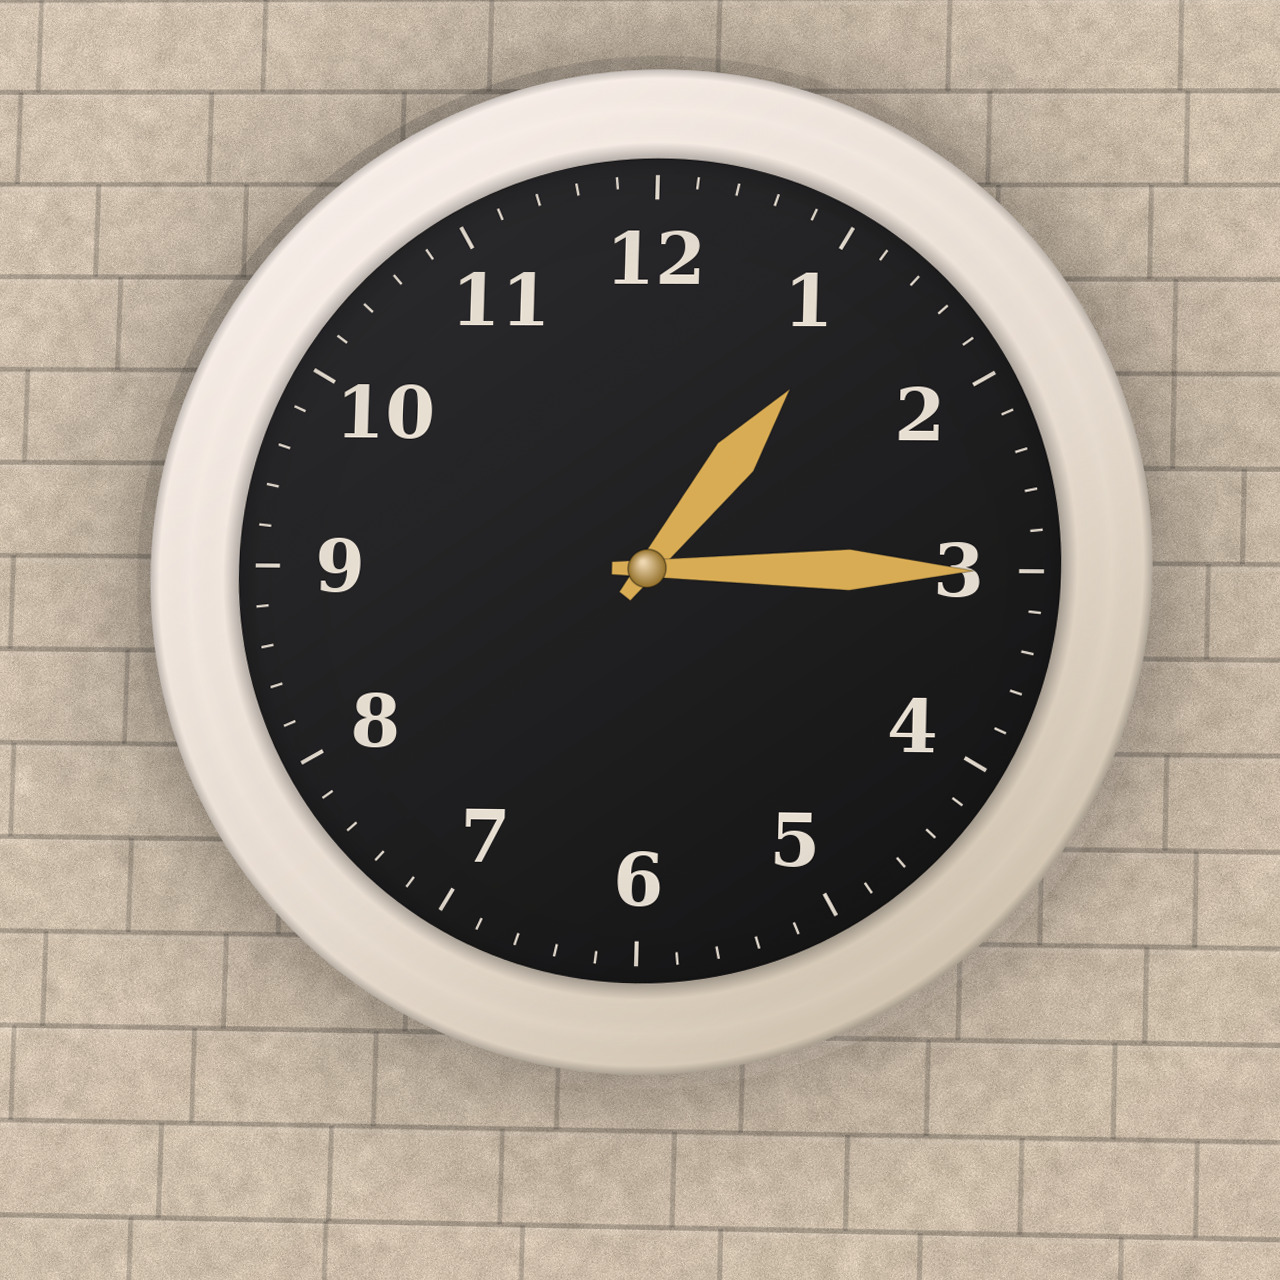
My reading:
**1:15**
